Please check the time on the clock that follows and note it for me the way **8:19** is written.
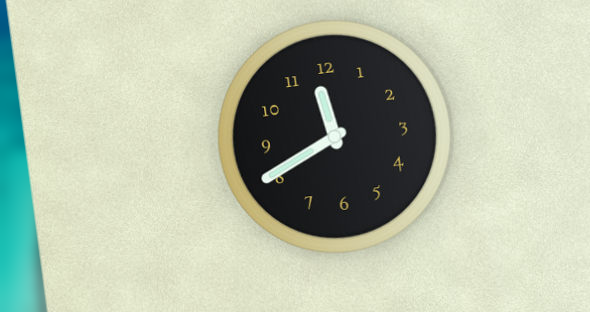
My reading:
**11:41**
